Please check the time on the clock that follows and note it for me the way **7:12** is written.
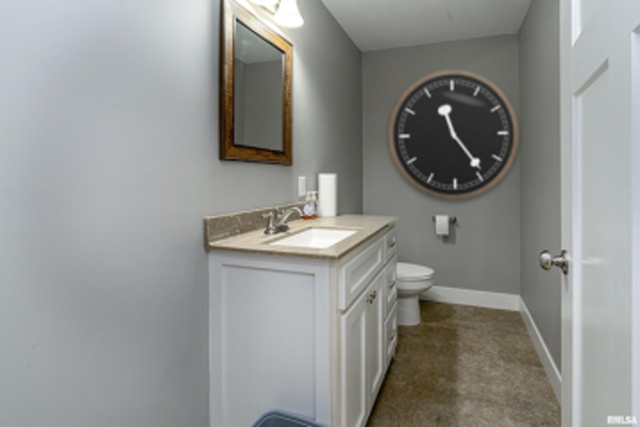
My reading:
**11:24**
